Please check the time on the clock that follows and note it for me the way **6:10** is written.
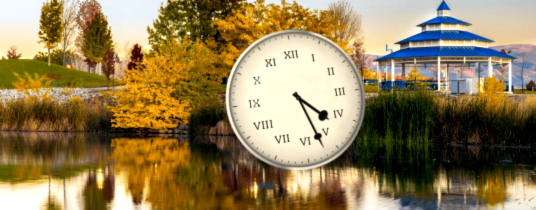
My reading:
**4:27**
